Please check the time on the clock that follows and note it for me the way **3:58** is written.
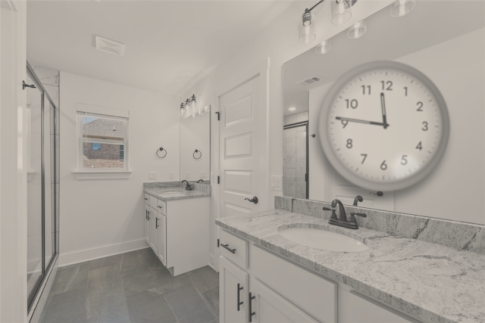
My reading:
**11:46**
